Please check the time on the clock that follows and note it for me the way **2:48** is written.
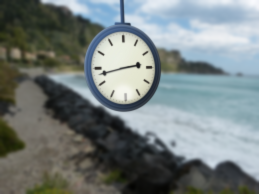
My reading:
**2:43**
